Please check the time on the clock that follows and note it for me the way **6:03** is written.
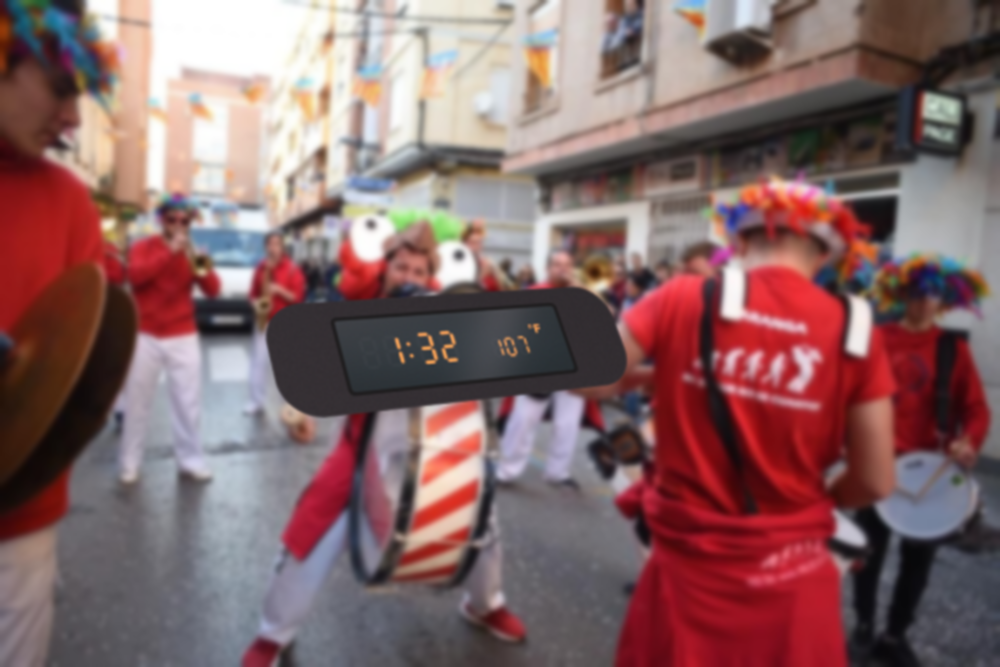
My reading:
**1:32**
